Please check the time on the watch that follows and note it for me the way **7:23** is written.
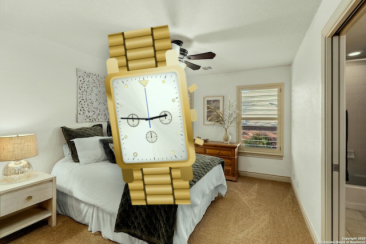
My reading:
**2:46**
